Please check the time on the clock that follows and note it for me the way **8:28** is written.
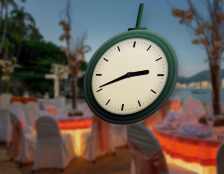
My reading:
**2:41**
